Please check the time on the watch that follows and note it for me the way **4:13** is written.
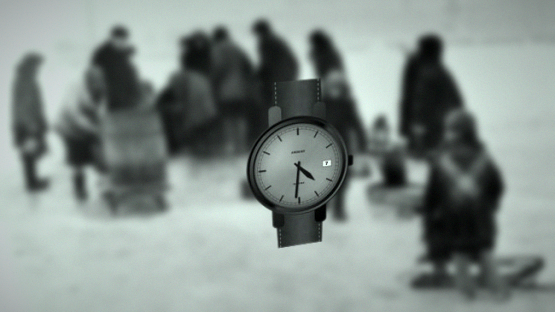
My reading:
**4:31**
